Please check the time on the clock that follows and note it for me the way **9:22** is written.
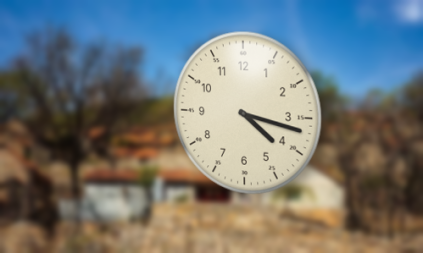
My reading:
**4:17**
